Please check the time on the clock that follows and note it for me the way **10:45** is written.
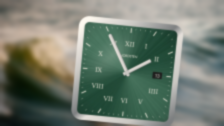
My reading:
**1:55**
